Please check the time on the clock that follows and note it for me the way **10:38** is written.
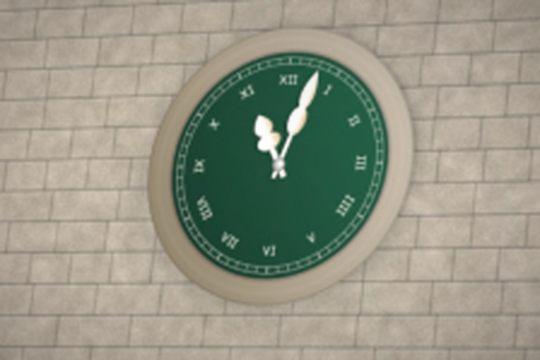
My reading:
**11:03**
